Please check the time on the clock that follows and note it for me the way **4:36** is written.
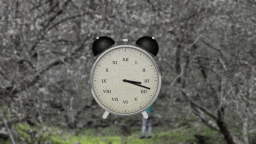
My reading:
**3:18**
